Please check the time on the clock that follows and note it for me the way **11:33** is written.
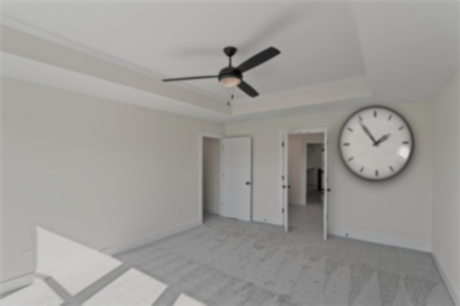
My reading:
**1:54**
